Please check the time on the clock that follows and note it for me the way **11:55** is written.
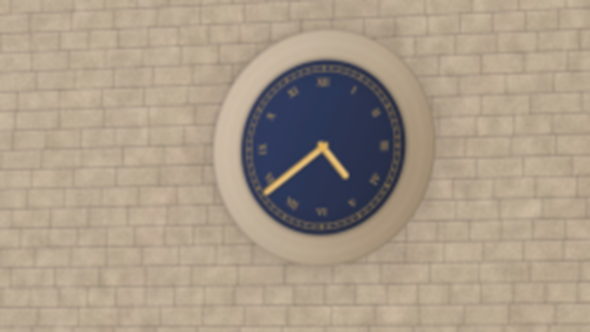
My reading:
**4:39**
